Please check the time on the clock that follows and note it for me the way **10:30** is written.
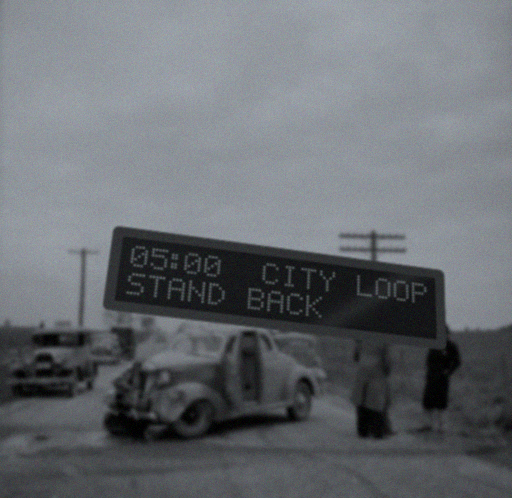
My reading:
**5:00**
